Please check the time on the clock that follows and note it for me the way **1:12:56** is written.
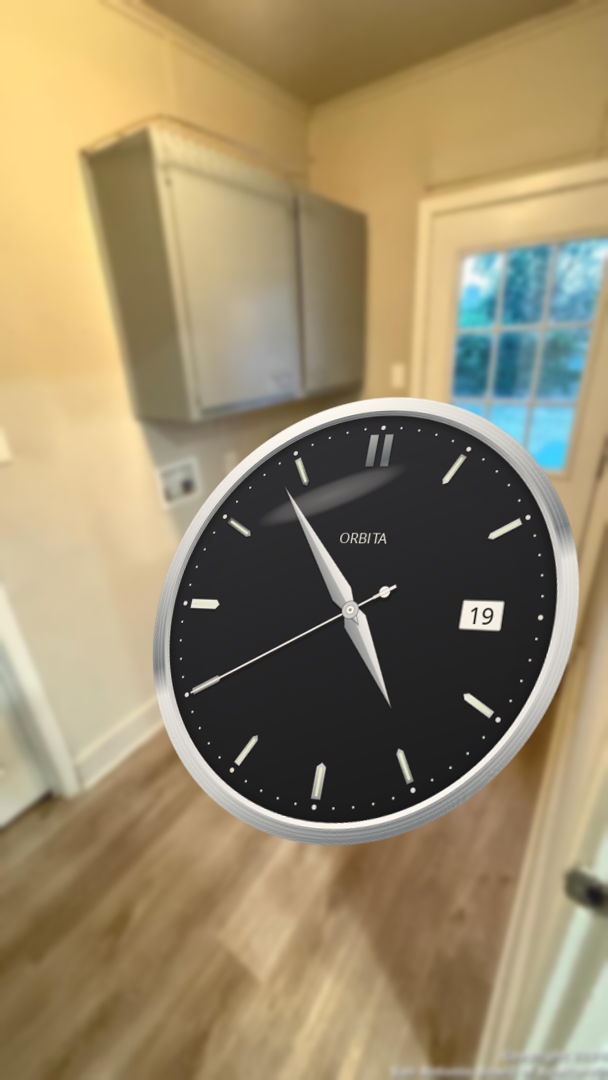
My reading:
**4:53:40**
